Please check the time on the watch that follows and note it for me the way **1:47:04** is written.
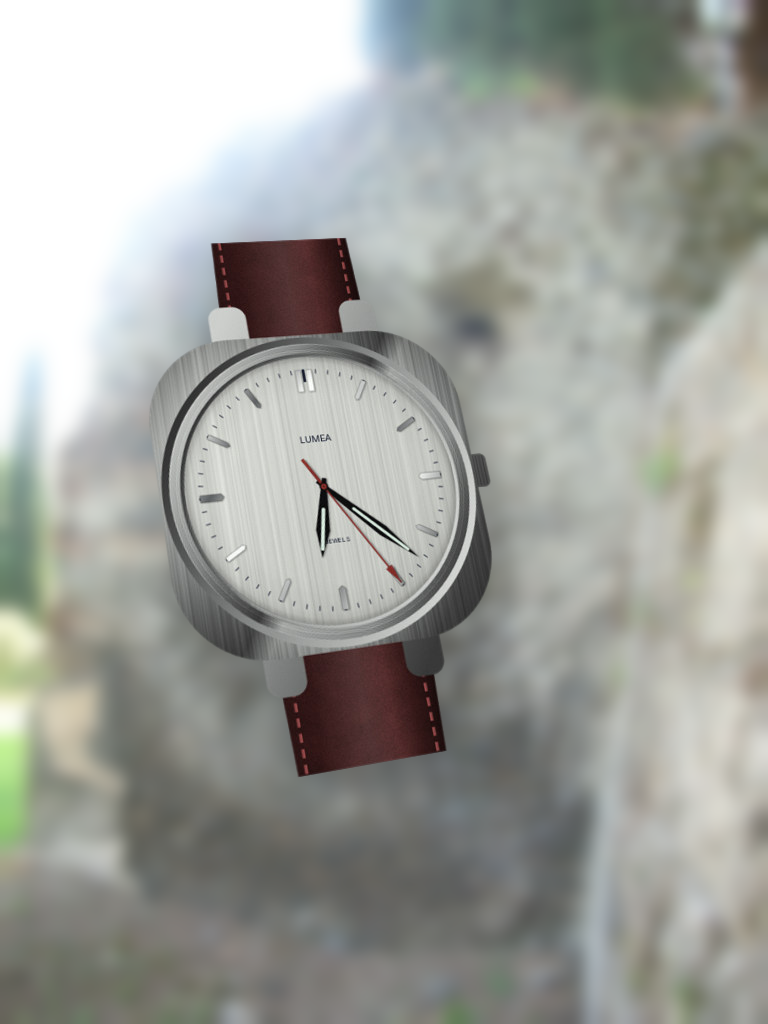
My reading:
**6:22:25**
